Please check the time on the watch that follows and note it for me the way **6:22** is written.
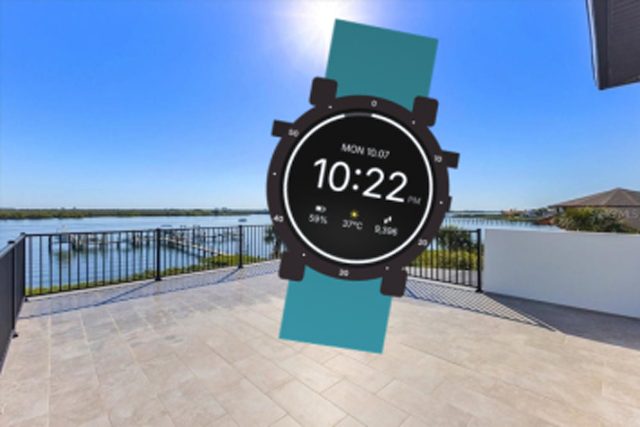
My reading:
**10:22**
